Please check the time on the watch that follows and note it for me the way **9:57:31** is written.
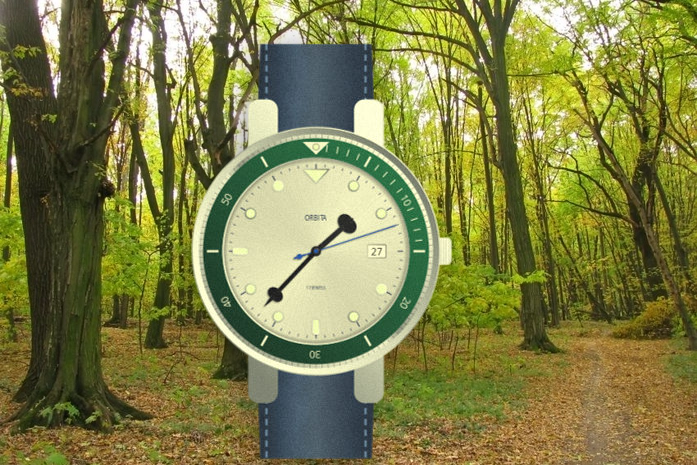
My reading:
**1:37:12**
